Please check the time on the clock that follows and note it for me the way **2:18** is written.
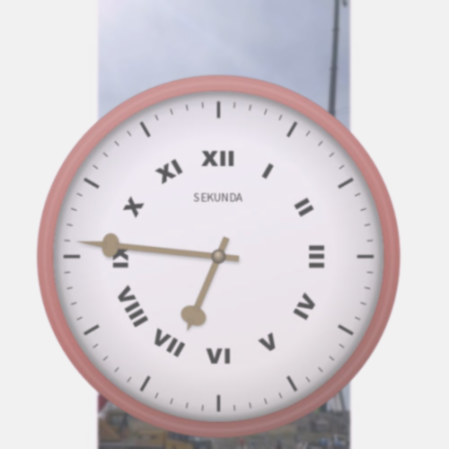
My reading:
**6:46**
